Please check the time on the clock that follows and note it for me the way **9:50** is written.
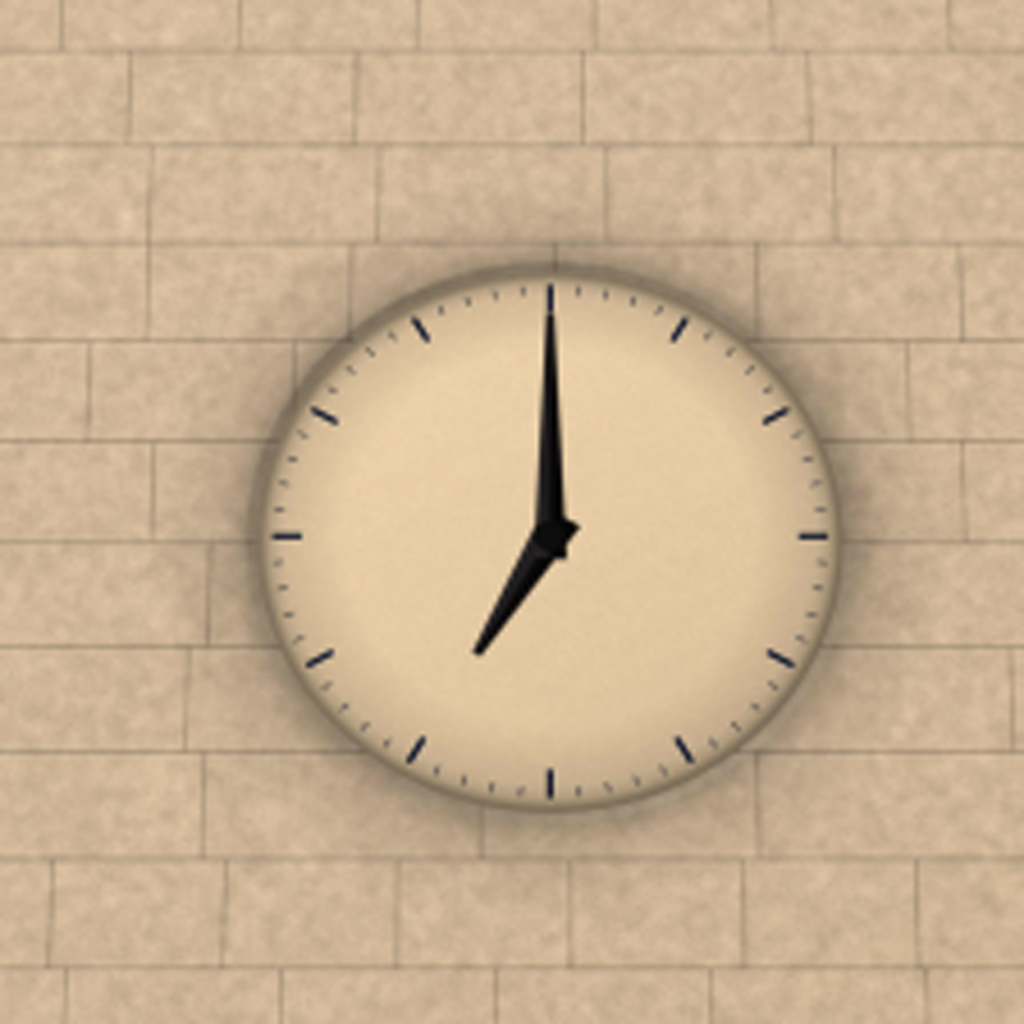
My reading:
**7:00**
